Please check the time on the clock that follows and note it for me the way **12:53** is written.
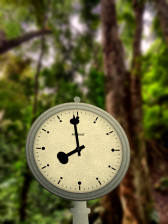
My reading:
**7:59**
